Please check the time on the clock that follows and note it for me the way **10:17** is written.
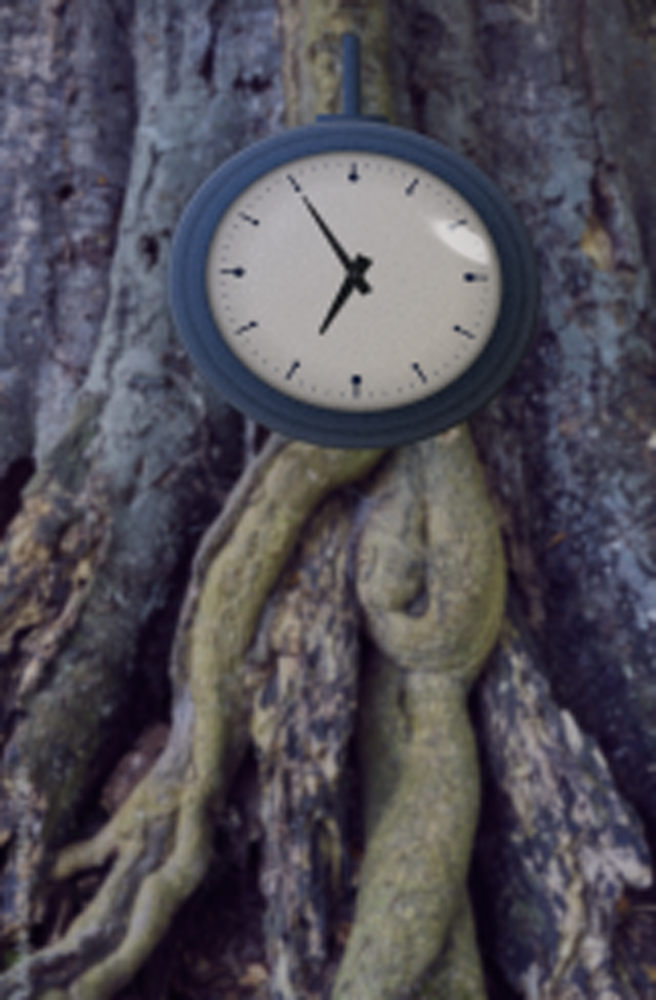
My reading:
**6:55**
